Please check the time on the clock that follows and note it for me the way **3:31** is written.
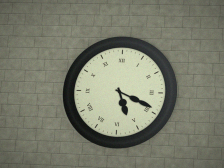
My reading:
**5:19**
